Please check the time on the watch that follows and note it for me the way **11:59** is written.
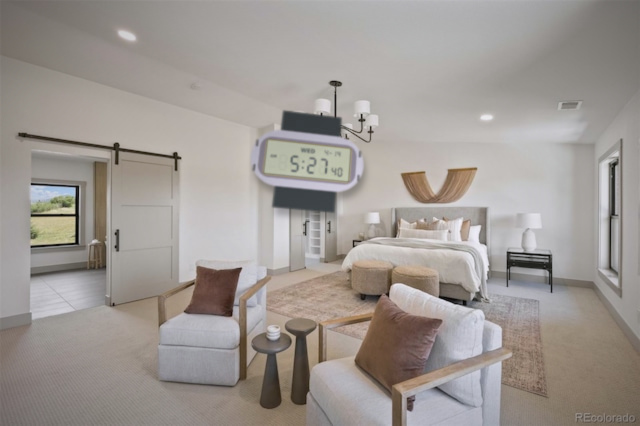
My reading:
**5:27**
